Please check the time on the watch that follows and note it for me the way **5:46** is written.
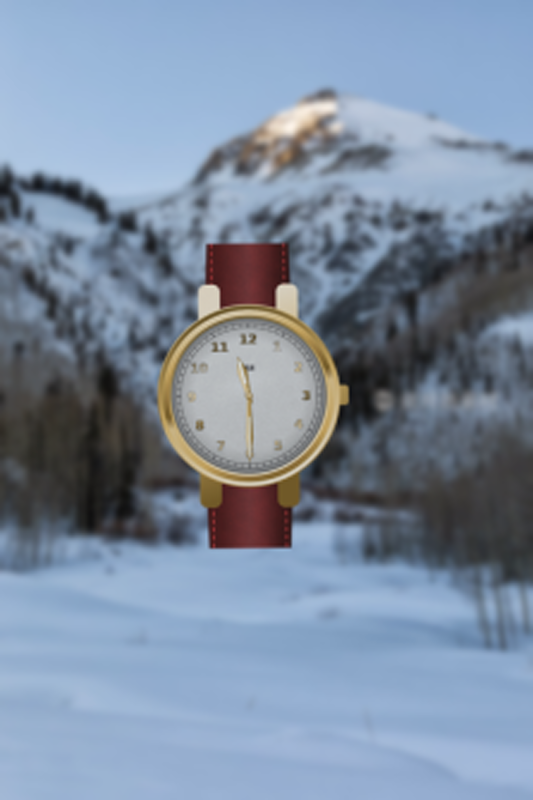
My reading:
**11:30**
